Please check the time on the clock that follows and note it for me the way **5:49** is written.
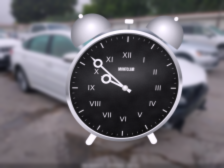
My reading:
**9:52**
